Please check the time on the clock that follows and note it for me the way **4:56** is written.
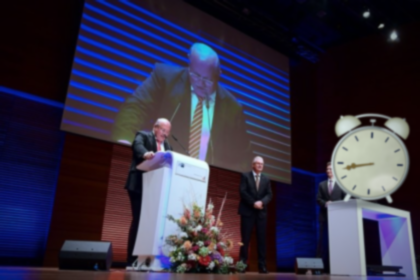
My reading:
**8:43**
